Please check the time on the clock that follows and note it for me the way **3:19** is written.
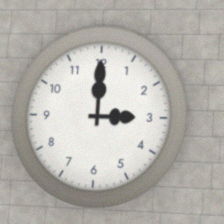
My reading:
**3:00**
